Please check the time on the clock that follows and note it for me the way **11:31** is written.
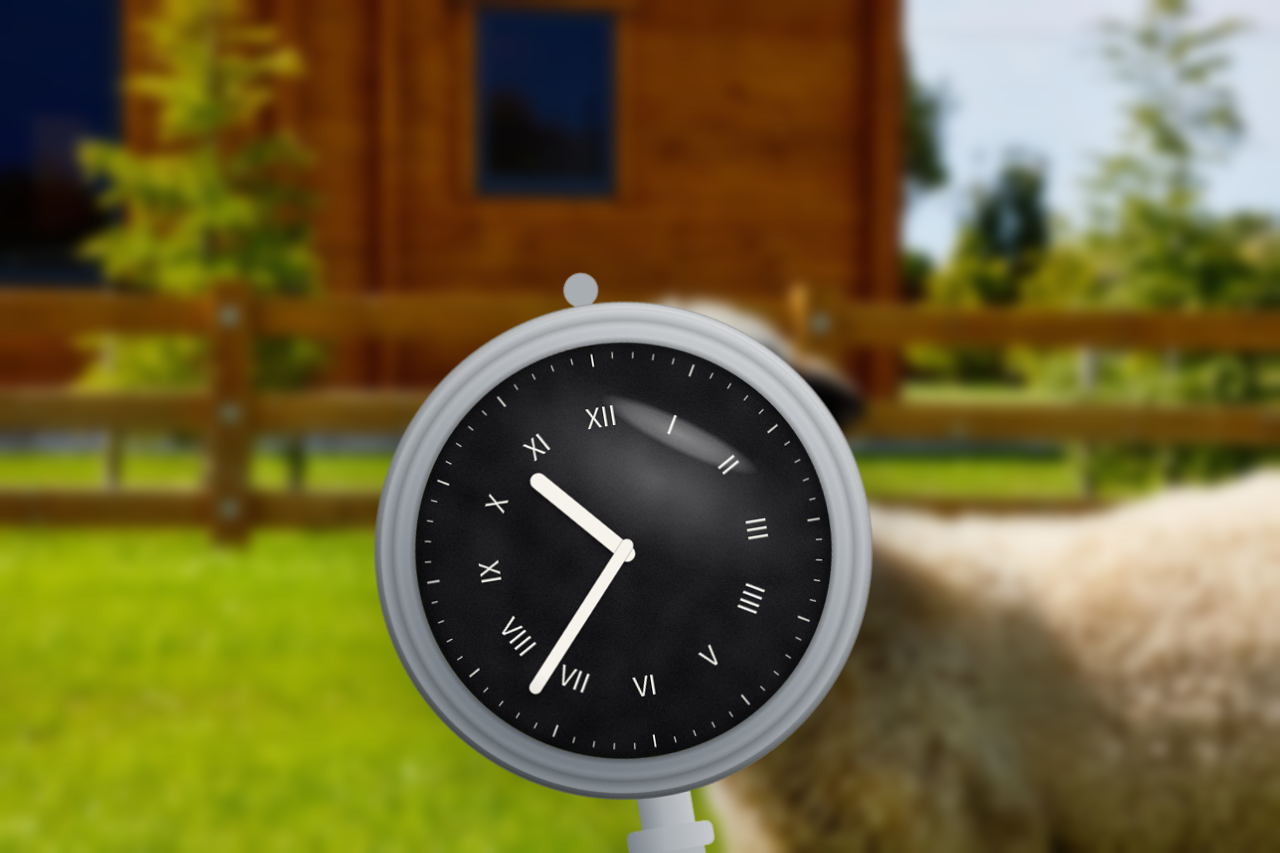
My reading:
**10:37**
